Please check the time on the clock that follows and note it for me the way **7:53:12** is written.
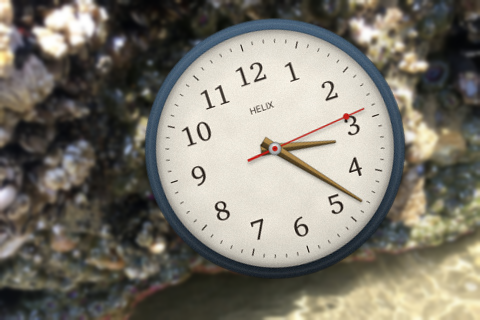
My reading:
**3:23:14**
